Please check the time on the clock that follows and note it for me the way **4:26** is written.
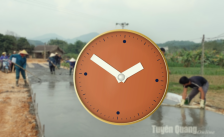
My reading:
**1:50**
